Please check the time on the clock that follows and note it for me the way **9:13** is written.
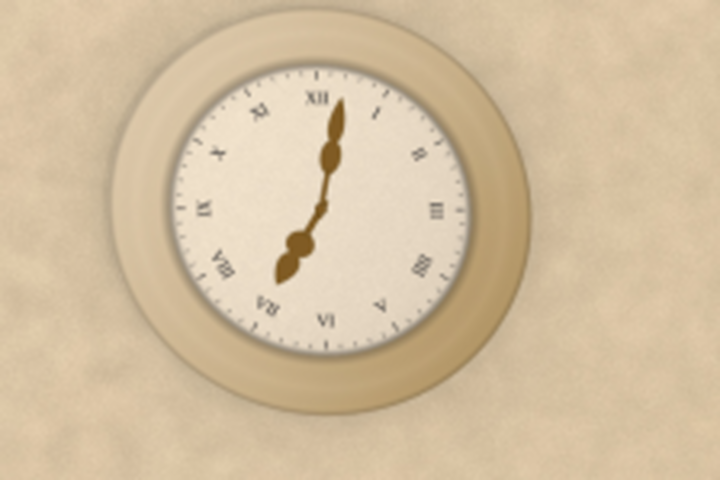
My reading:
**7:02**
